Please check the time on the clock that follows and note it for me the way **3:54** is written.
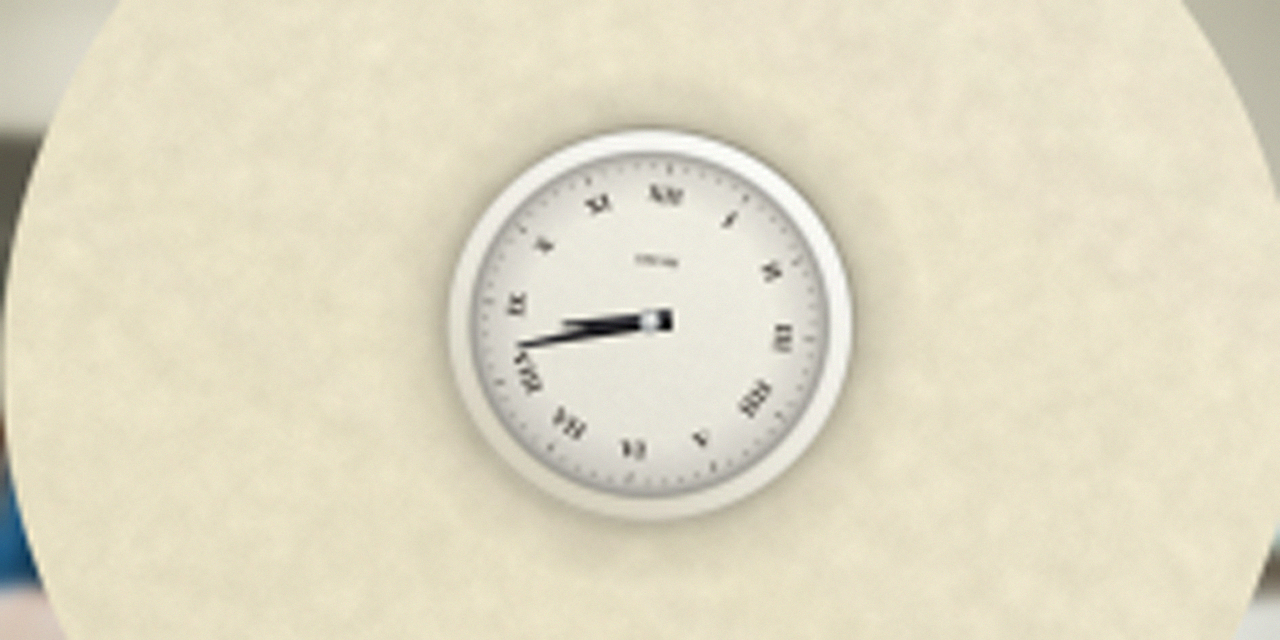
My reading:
**8:42**
